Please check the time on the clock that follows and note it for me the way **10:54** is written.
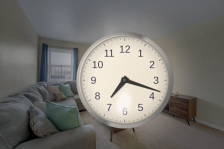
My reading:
**7:18**
